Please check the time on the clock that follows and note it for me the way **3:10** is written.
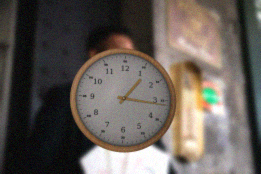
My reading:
**1:16**
